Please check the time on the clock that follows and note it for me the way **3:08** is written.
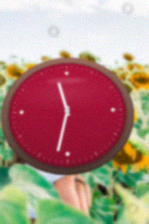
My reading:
**11:32**
